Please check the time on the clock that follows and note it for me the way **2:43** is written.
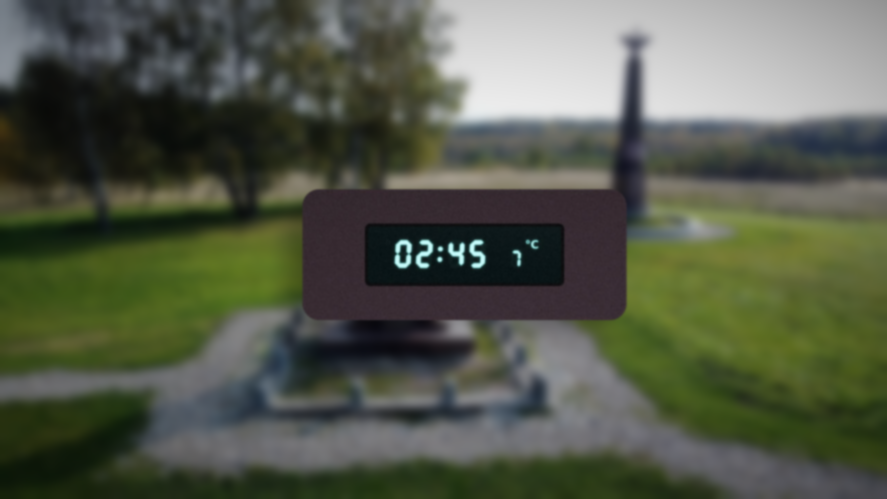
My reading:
**2:45**
